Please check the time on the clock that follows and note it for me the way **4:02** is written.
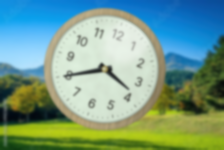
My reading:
**3:40**
